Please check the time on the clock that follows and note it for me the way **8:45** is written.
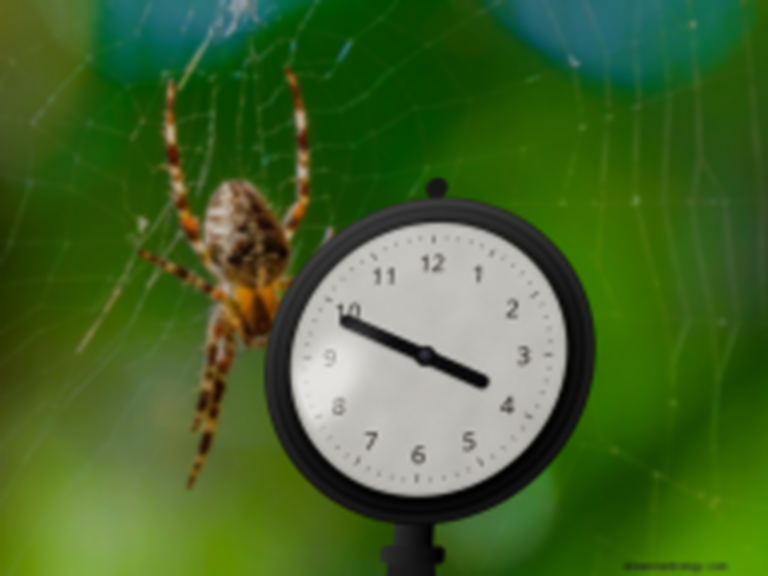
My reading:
**3:49**
